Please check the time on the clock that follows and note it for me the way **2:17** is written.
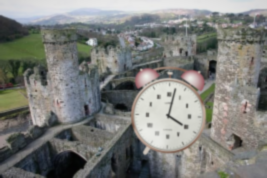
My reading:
**4:02**
